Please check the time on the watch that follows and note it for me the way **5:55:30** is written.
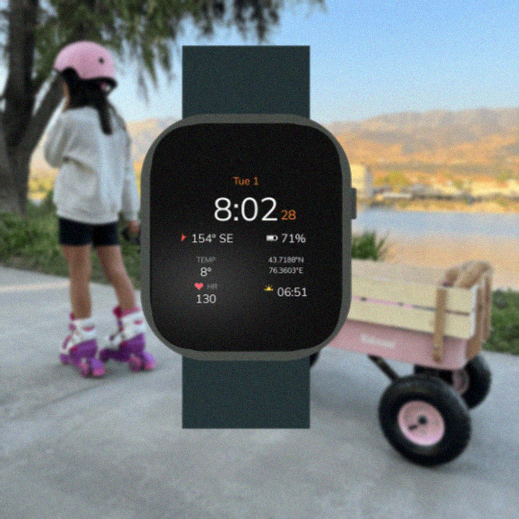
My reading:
**8:02:28**
